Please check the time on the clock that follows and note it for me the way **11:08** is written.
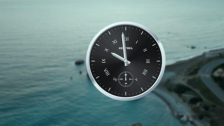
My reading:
**9:59**
